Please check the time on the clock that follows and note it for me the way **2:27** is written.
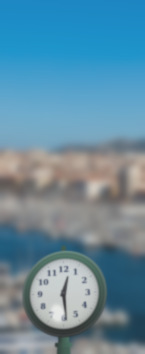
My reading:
**12:29**
